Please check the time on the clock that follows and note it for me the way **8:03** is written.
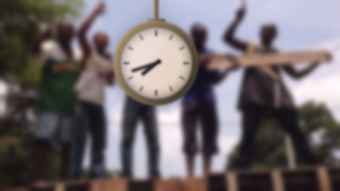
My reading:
**7:42**
